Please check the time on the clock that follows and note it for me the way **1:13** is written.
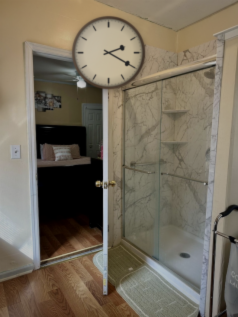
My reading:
**2:20**
